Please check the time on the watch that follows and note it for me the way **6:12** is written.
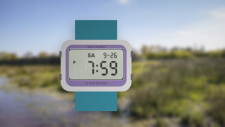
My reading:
**7:59**
